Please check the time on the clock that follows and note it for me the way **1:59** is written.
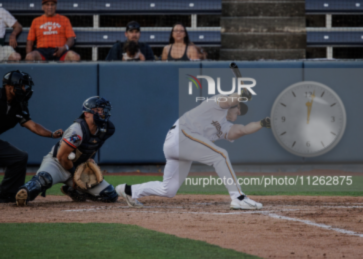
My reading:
**12:02**
